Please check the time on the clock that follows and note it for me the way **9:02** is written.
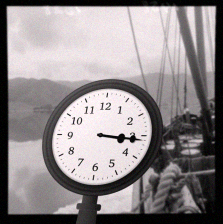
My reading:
**3:16**
